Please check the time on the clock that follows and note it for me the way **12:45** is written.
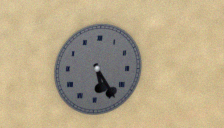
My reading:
**5:24**
